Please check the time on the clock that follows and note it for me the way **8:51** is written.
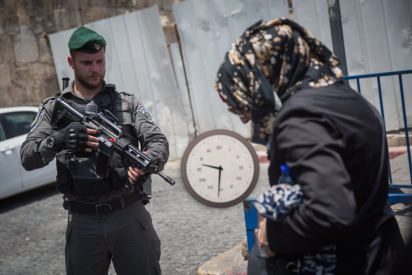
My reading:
**9:31**
